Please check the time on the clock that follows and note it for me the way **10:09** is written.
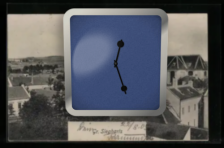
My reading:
**12:27**
